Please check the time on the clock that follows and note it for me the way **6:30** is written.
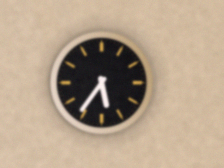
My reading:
**5:36**
